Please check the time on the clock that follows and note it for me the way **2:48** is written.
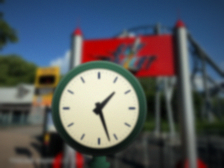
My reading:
**1:27**
